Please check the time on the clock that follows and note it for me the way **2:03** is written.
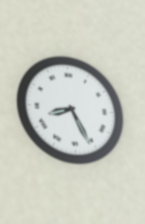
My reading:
**8:26**
